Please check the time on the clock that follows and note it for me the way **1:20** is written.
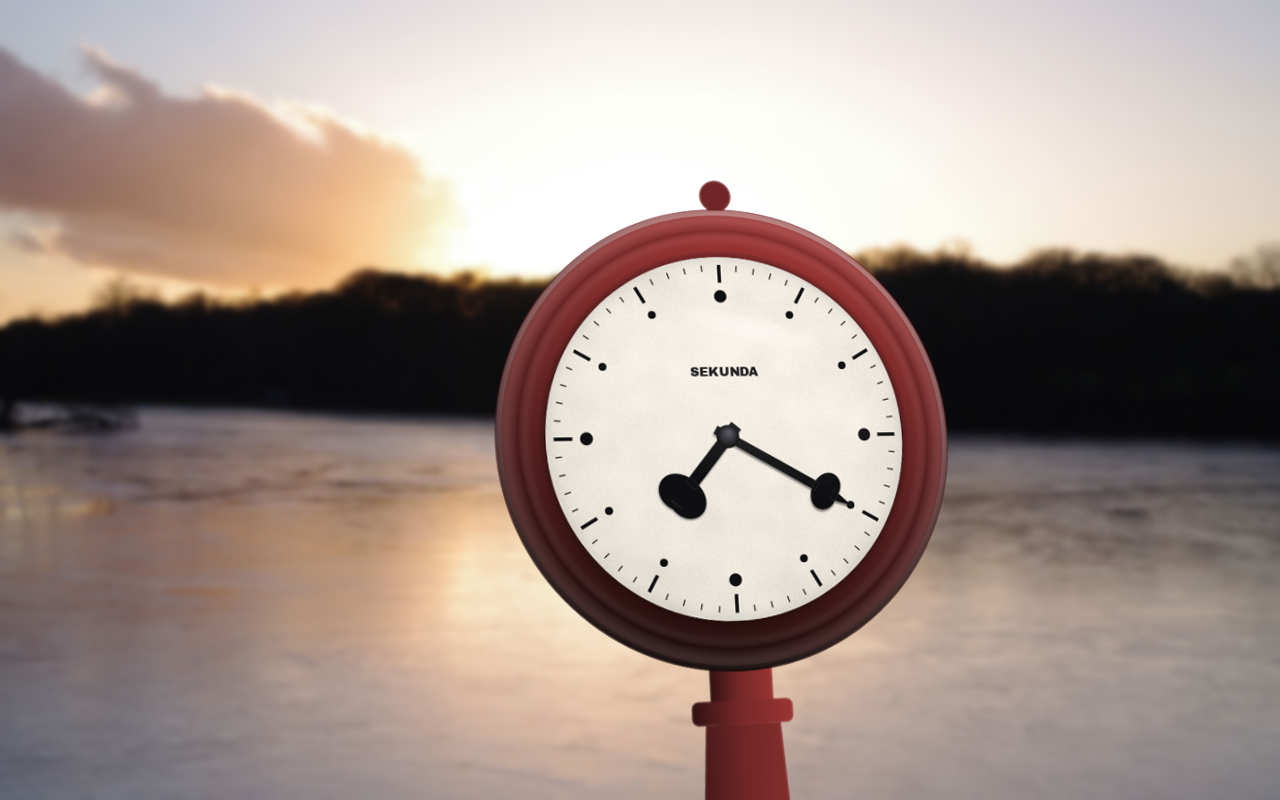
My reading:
**7:20**
